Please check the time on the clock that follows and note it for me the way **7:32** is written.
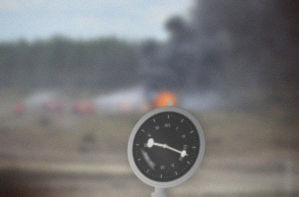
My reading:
**9:18**
